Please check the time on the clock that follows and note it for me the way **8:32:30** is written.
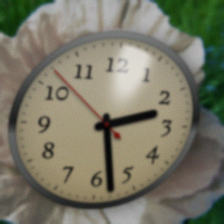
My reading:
**2:27:52**
